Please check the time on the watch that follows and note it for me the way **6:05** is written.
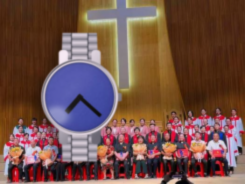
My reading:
**7:22**
